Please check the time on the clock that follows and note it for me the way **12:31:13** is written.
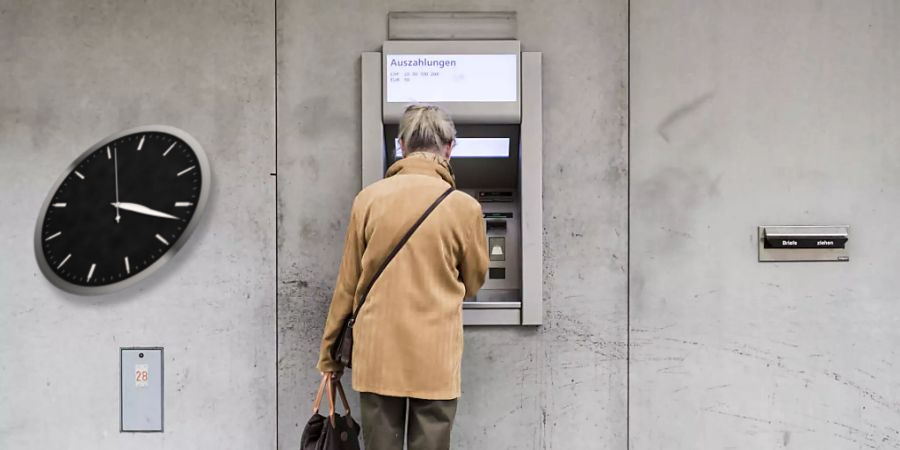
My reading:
**3:16:56**
